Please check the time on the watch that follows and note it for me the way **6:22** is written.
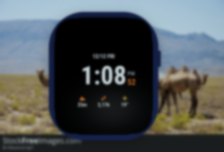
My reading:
**1:08**
